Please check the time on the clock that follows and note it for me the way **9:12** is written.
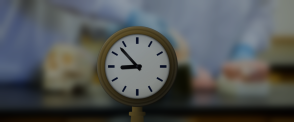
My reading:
**8:53**
